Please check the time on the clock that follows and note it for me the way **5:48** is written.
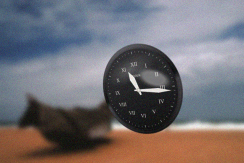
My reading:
**11:16**
